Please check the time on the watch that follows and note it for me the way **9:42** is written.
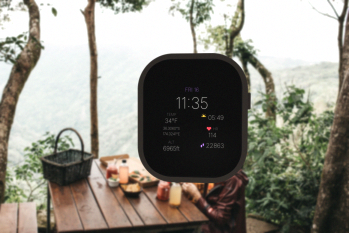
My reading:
**11:35**
